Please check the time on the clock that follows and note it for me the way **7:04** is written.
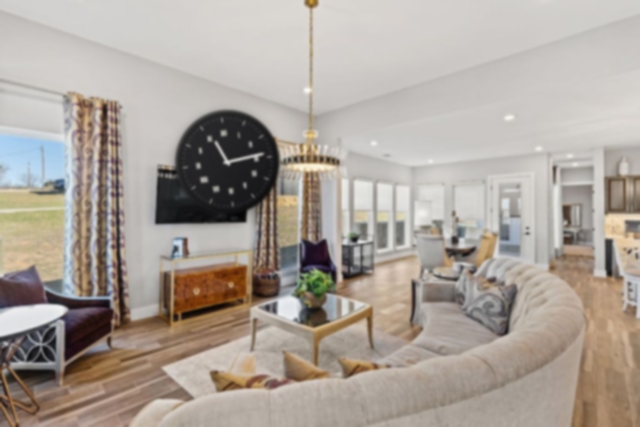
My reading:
**11:14**
